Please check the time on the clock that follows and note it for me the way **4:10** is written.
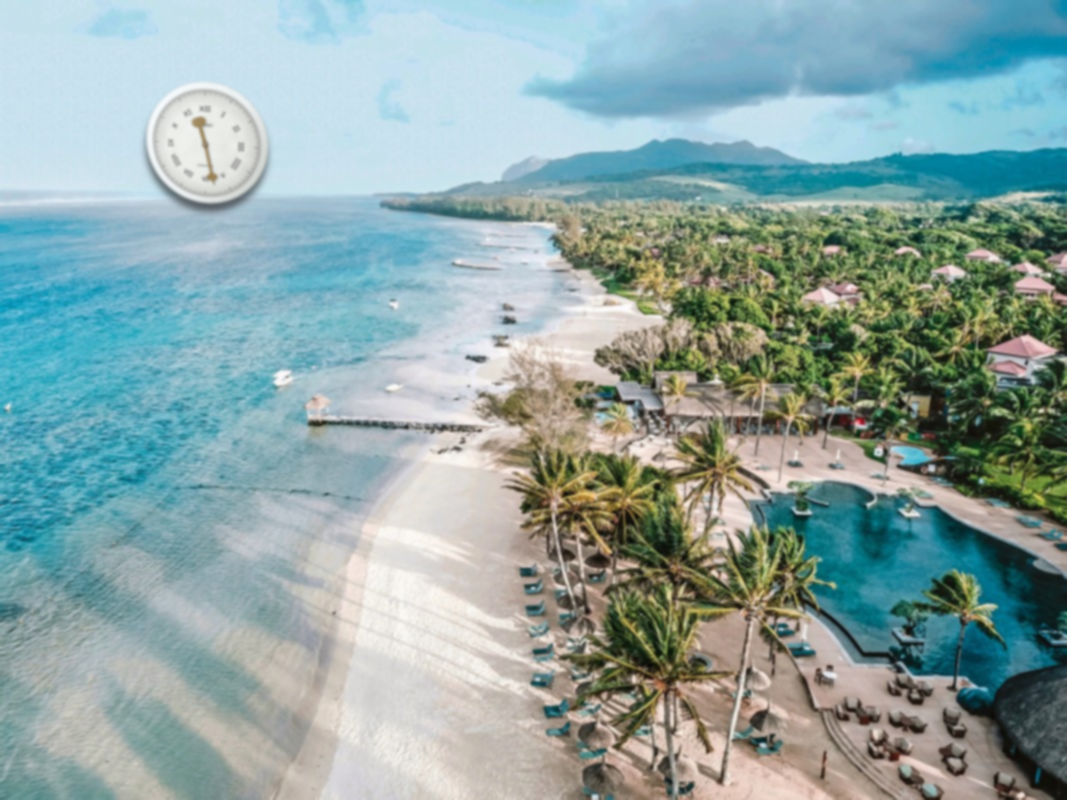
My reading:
**11:28**
